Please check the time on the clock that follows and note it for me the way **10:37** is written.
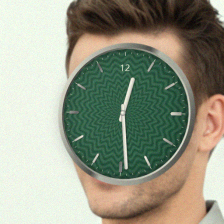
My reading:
**12:29**
